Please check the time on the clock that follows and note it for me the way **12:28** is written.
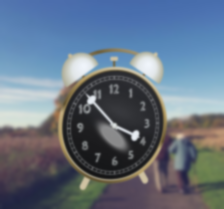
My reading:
**3:53**
